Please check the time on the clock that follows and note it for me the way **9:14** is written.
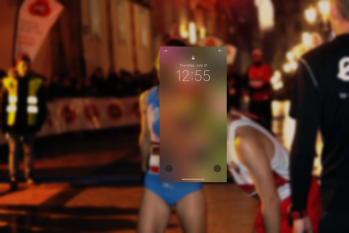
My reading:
**12:55**
